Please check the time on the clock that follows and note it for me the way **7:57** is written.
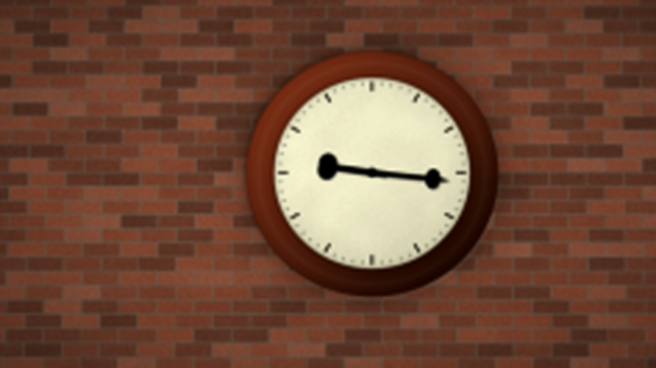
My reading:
**9:16**
